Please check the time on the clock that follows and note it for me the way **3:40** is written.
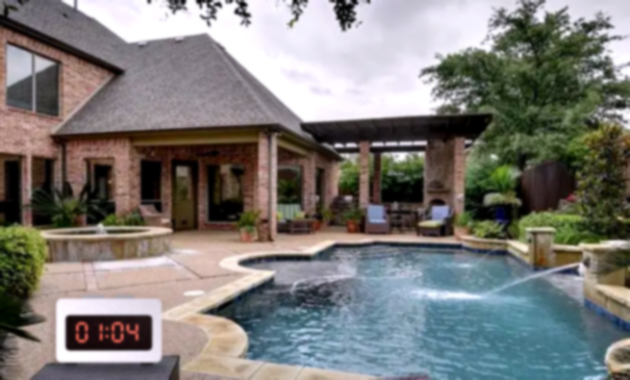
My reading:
**1:04**
